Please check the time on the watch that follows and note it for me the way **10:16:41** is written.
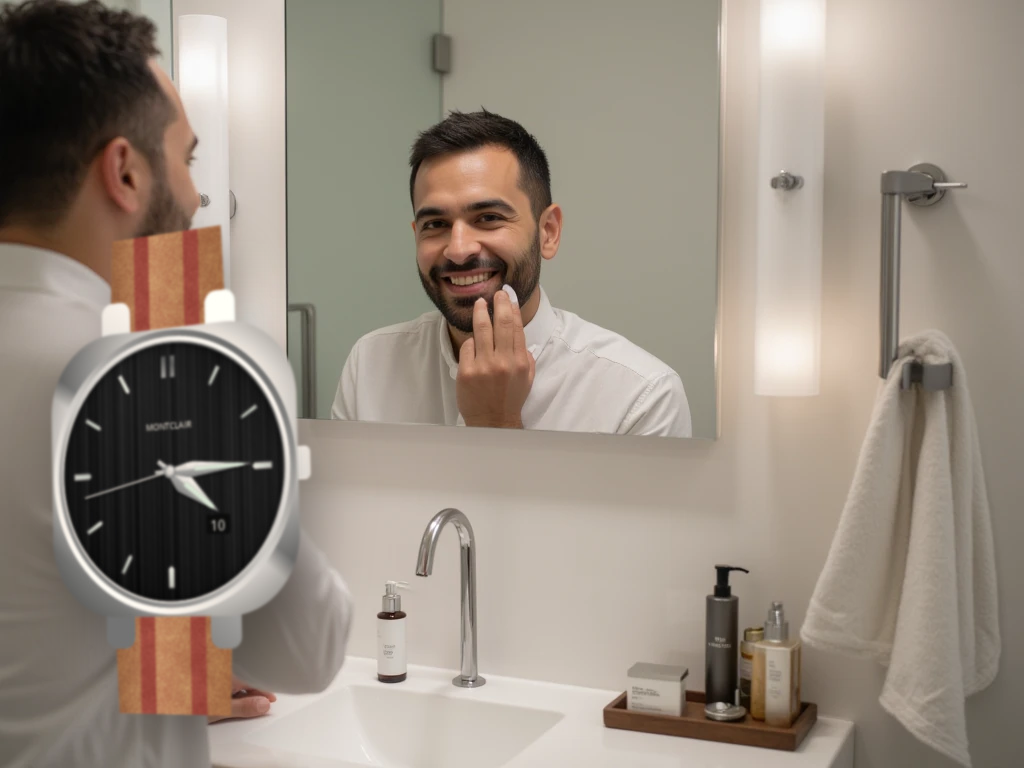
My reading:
**4:14:43**
